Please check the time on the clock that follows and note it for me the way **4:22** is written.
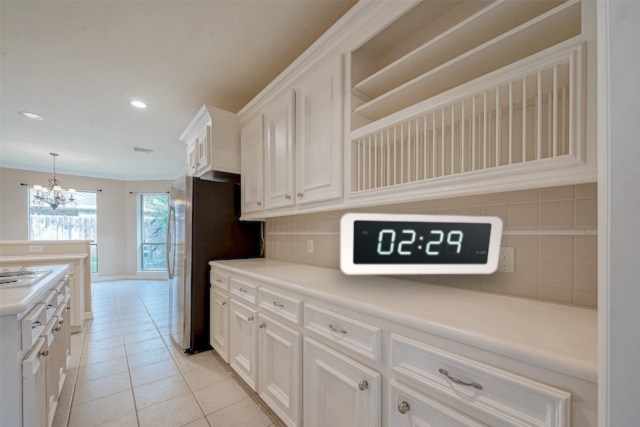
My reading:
**2:29**
